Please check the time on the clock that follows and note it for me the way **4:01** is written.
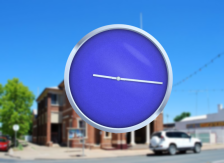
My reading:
**9:16**
